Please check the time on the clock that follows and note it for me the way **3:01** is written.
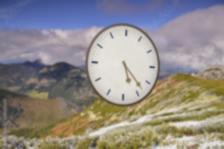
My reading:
**5:23**
